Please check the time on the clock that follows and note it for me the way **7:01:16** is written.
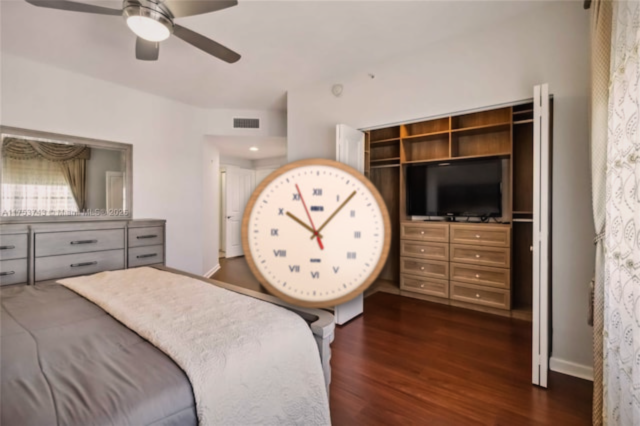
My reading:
**10:06:56**
